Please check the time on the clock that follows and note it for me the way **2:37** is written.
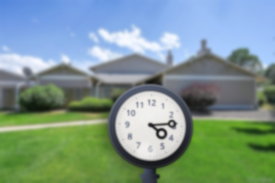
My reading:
**4:14**
